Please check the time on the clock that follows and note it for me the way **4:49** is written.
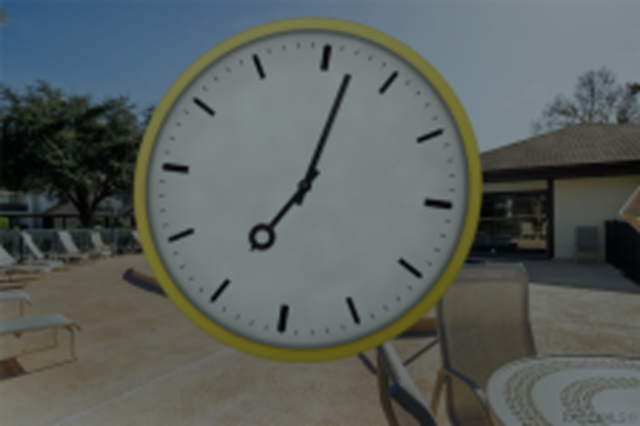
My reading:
**7:02**
